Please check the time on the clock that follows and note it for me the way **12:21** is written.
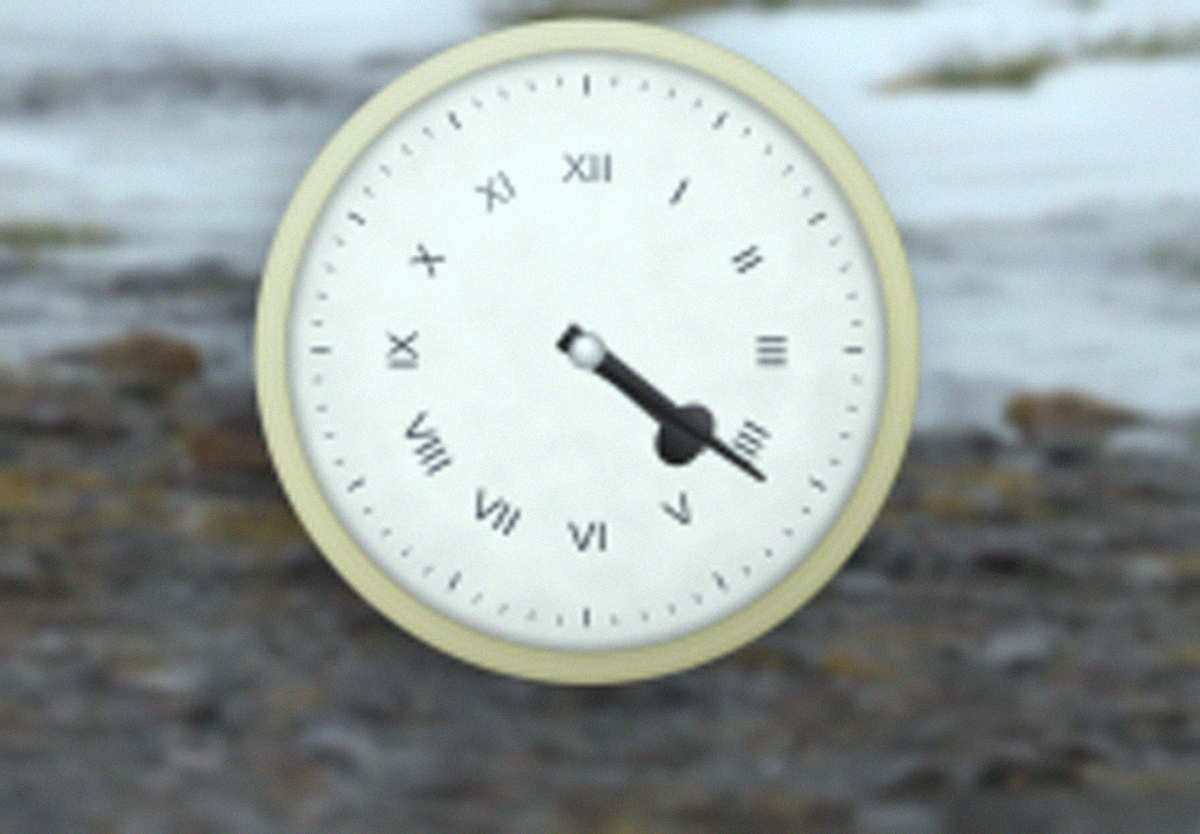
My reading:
**4:21**
